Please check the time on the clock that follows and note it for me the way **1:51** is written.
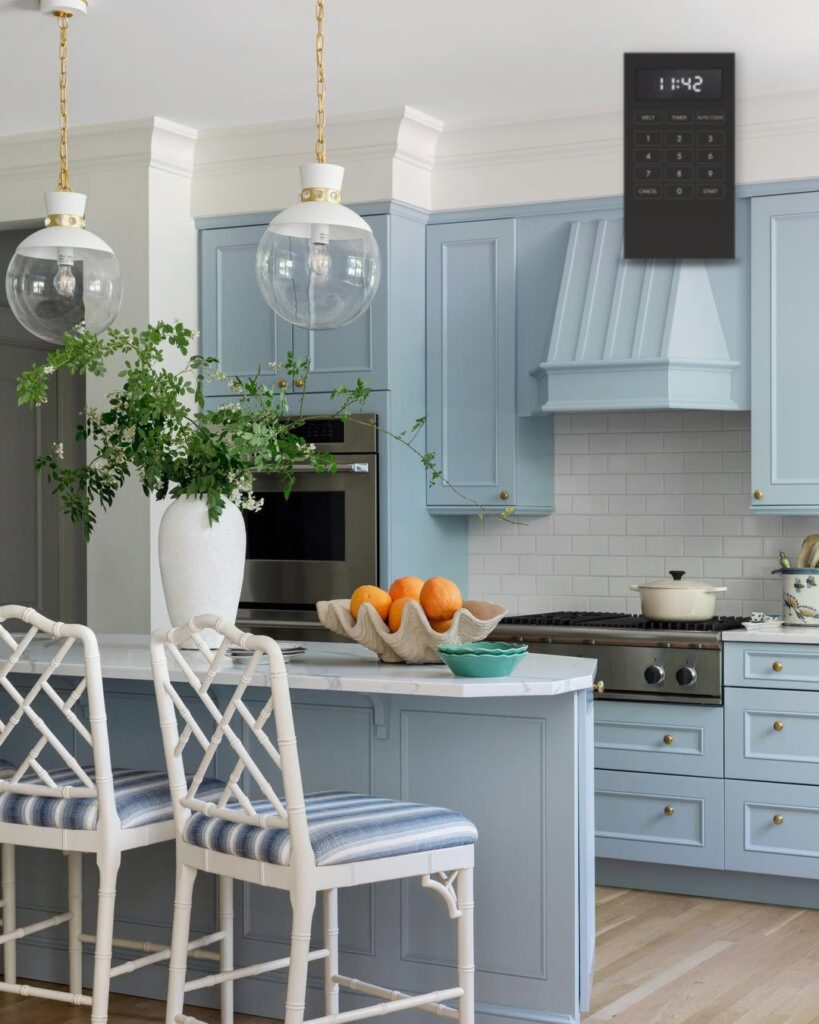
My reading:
**11:42**
